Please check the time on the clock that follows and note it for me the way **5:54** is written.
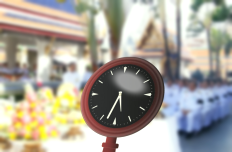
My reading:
**5:33**
